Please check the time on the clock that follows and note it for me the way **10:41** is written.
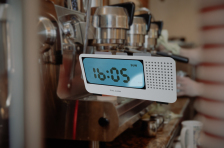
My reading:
**16:05**
